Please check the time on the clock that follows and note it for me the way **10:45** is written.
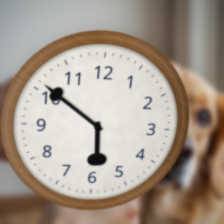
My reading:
**5:51**
